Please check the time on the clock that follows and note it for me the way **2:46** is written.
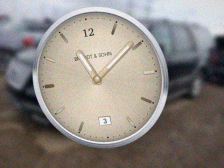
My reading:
**11:09**
